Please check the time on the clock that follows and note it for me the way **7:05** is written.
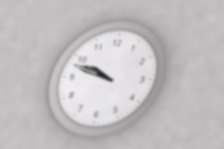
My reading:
**9:48**
